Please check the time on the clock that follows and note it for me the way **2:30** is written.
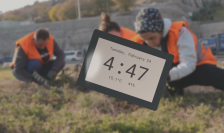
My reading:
**4:47**
